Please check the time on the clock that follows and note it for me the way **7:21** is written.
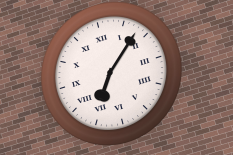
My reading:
**7:08**
